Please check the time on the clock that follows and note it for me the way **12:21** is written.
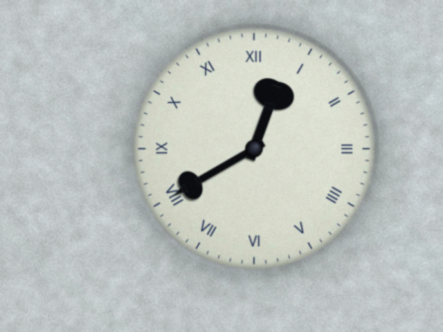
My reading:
**12:40**
